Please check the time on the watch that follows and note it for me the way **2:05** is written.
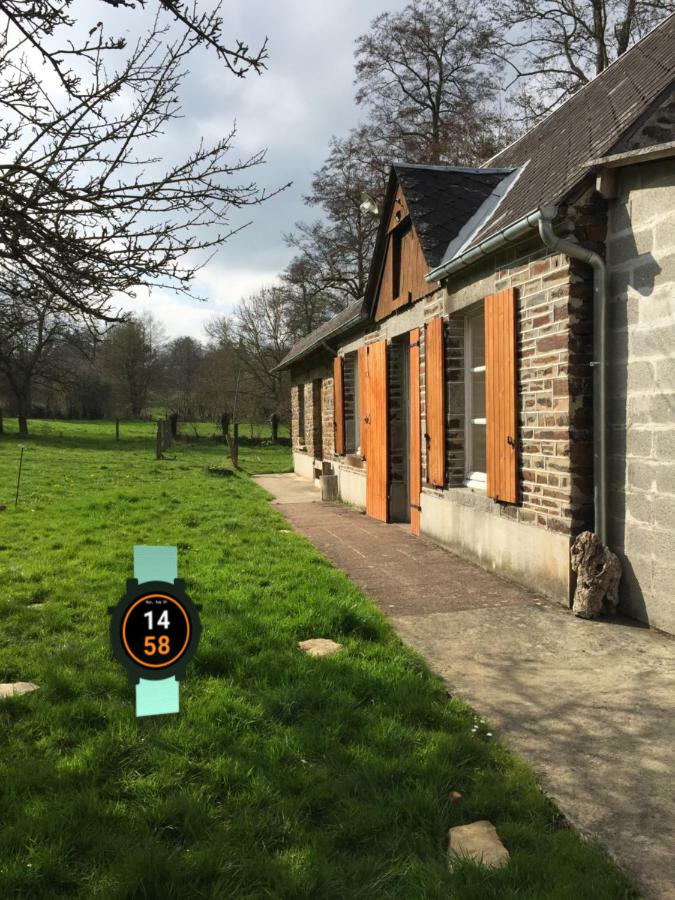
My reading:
**14:58**
